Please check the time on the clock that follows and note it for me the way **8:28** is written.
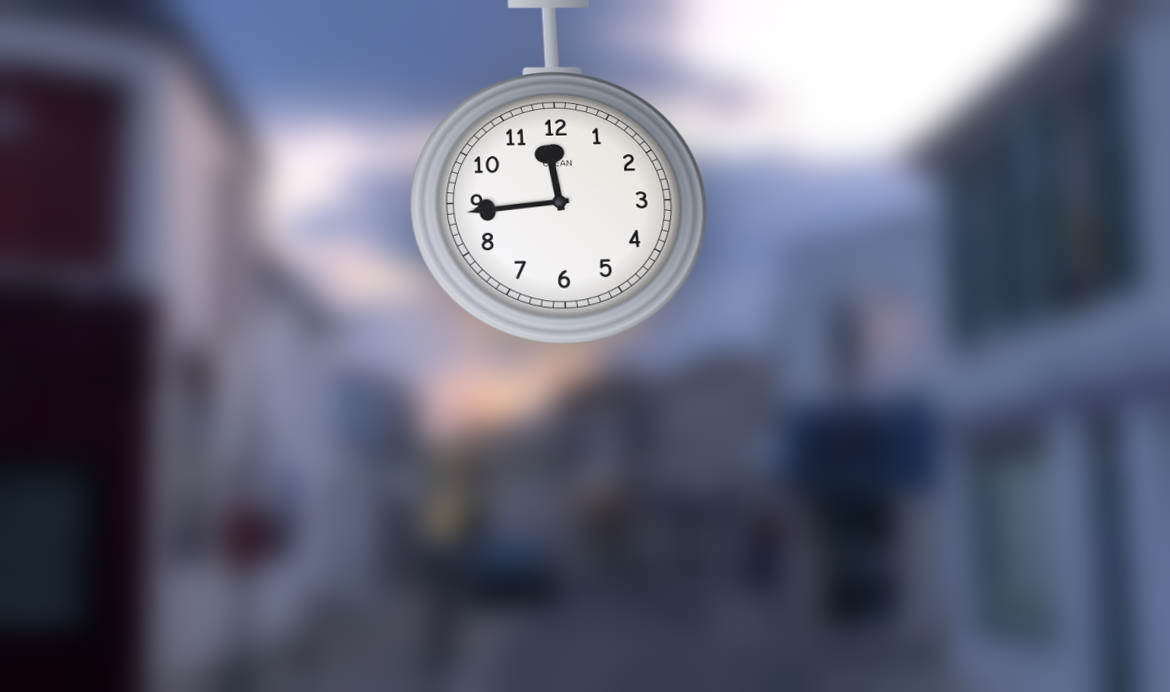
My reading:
**11:44**
